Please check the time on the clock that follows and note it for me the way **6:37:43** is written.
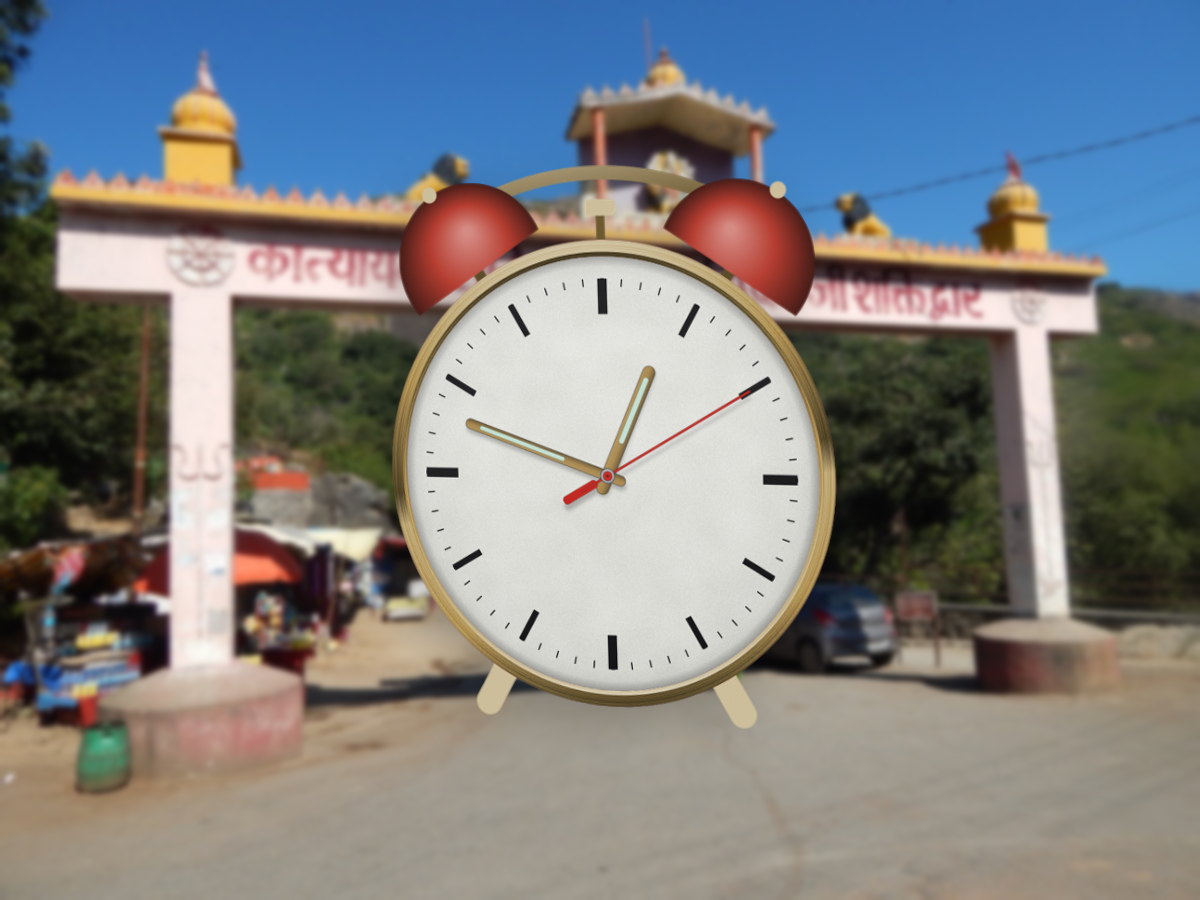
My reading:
**12:48:10**
